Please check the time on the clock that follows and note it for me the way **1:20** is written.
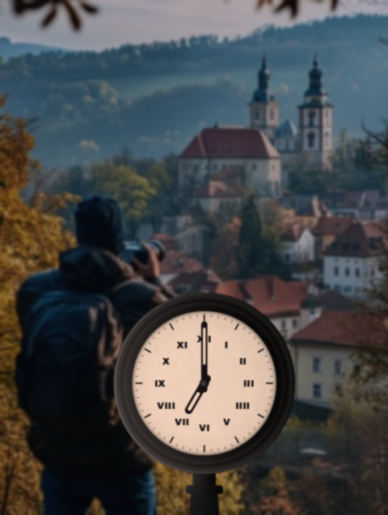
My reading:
**7:00**
